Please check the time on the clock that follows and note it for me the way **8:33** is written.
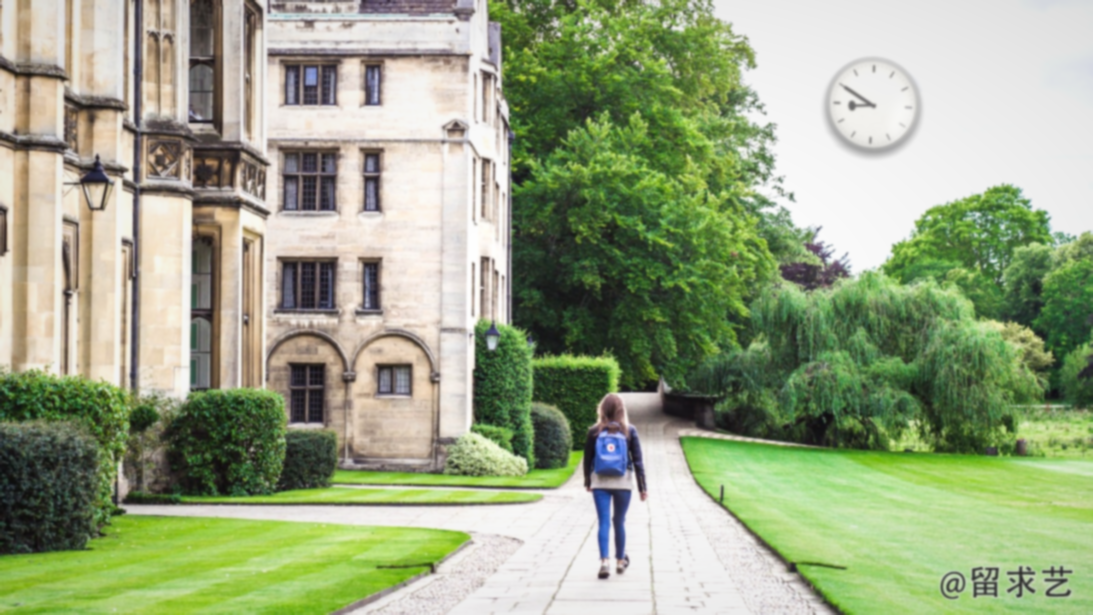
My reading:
**8:50**
